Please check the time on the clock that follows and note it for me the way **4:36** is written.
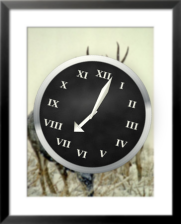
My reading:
**7:02**
